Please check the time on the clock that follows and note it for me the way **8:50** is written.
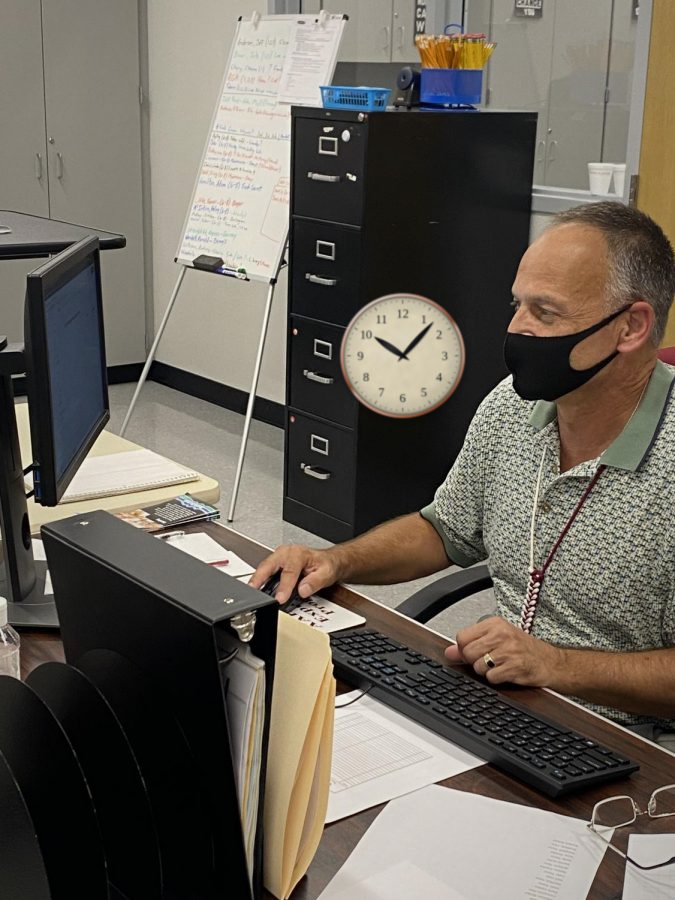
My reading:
**10:07**
